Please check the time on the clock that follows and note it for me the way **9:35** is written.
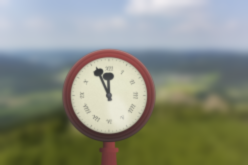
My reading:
**11:56**
